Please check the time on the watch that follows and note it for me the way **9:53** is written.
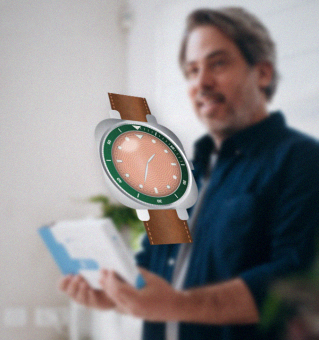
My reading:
**1:34**
